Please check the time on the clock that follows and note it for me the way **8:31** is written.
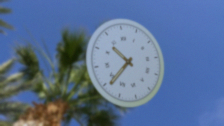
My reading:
**10:39**
